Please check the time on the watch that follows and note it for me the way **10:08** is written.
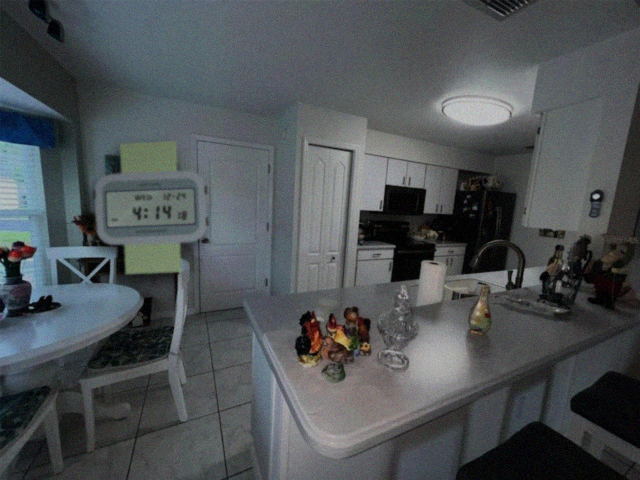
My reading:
**4:14**
